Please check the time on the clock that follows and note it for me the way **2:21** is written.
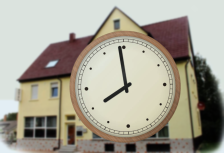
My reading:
**7:59**
